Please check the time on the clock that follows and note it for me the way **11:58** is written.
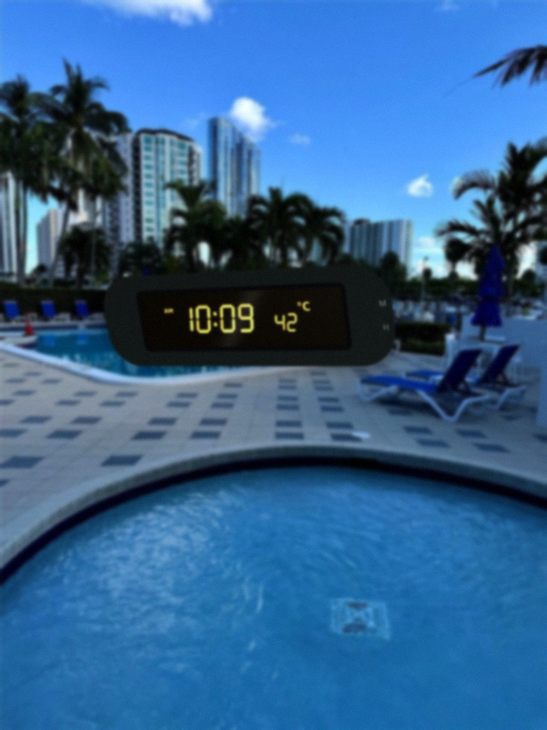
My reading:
**10:09**
